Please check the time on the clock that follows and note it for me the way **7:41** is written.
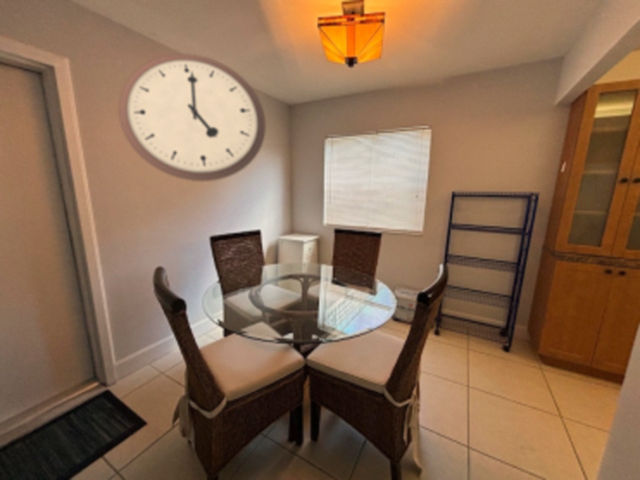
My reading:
**5:01**
